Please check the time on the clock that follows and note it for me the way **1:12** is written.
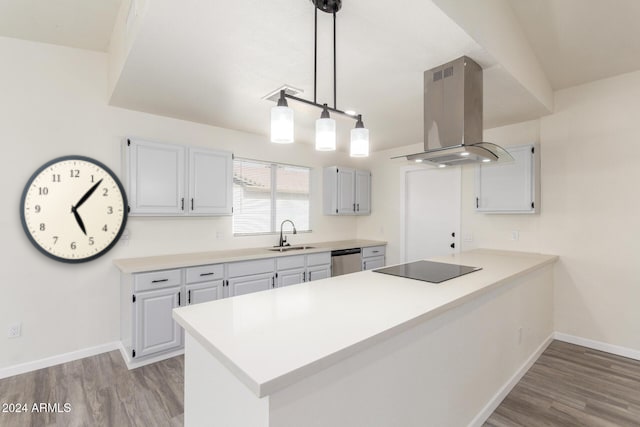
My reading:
**5:07**
